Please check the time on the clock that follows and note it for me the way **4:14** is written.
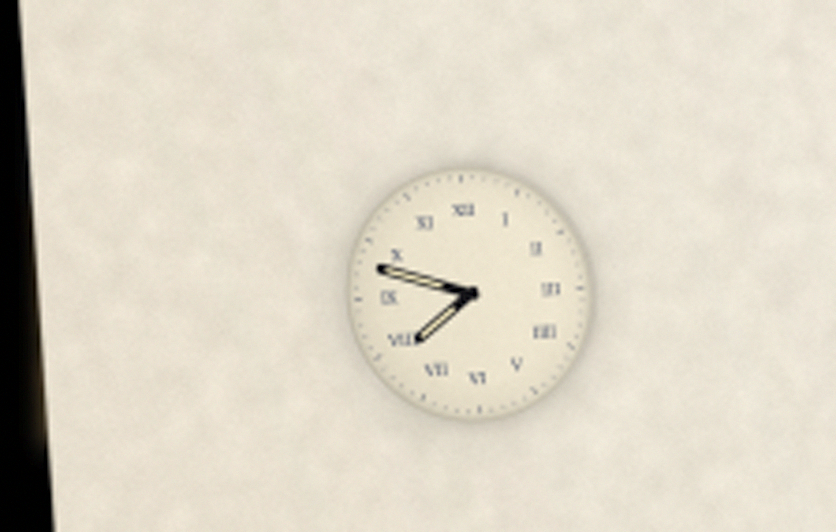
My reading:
**7:48**
